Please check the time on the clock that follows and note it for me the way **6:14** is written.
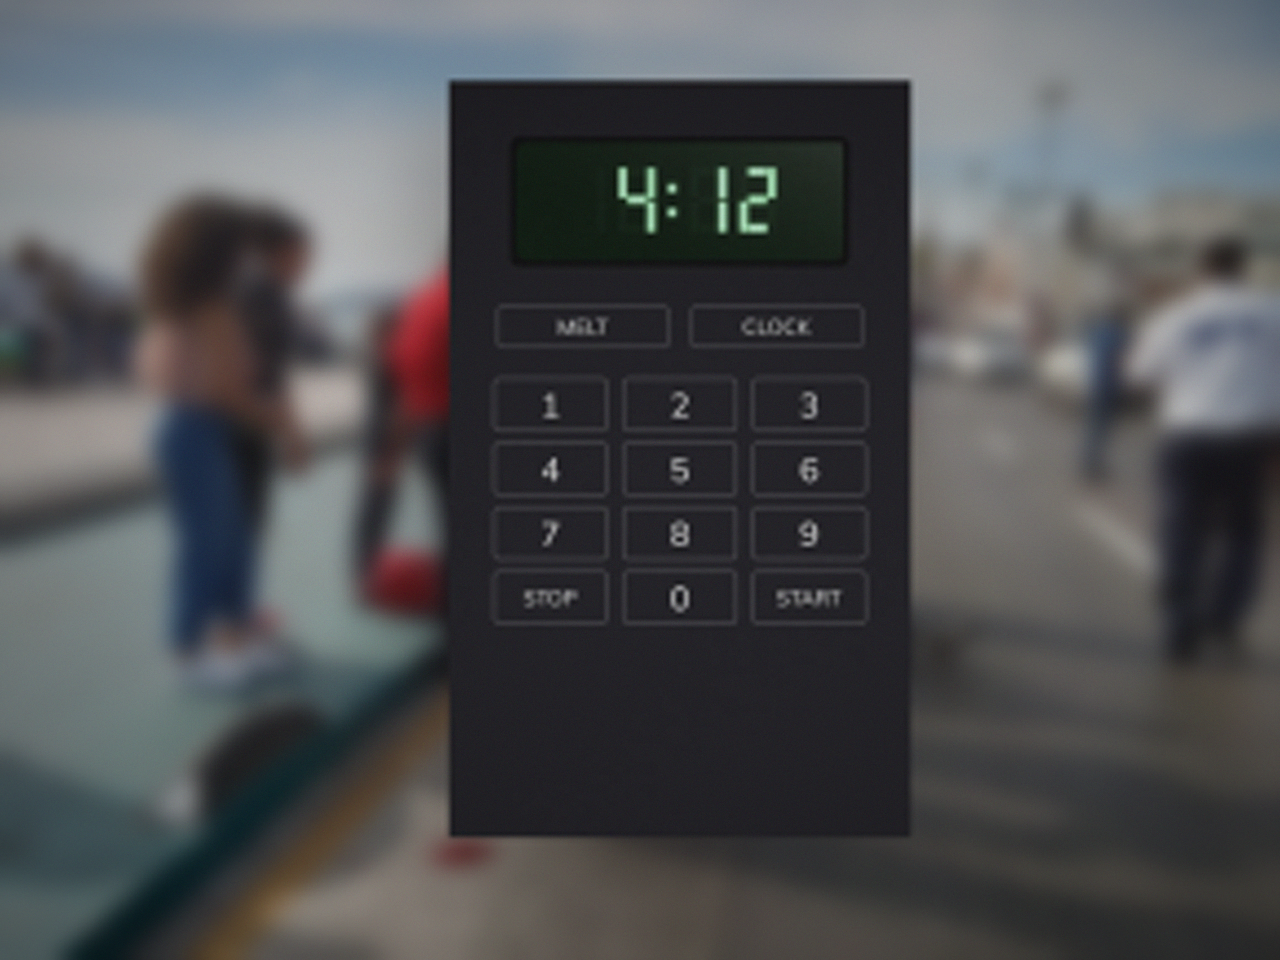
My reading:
**4:12**
